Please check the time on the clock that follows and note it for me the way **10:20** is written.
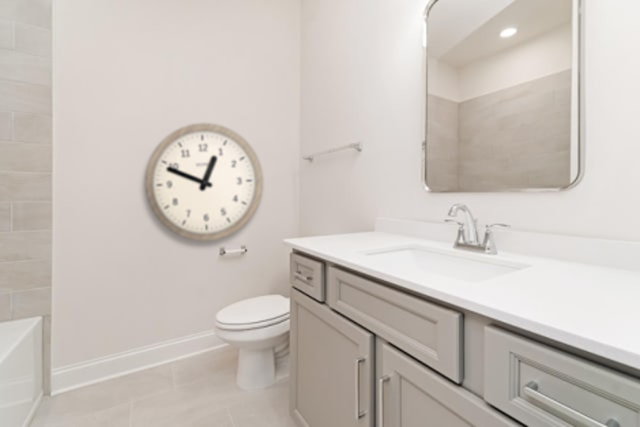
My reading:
**12:49**
